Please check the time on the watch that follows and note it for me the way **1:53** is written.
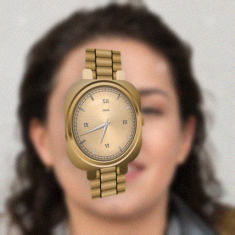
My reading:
**6:42**
